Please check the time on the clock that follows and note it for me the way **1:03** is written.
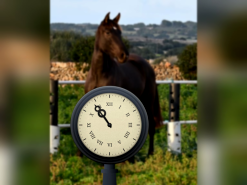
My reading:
**10:54**
